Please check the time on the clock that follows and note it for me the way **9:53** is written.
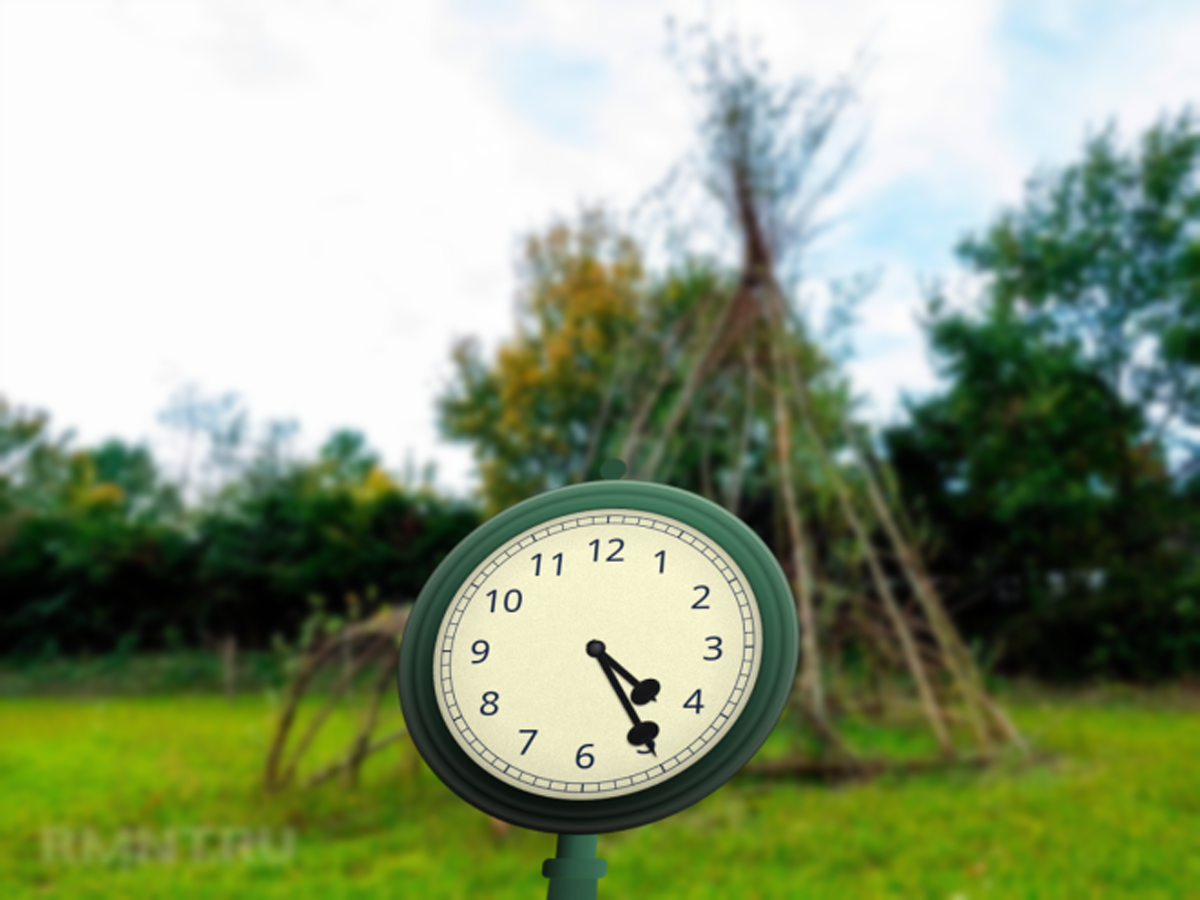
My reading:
**4:25**
